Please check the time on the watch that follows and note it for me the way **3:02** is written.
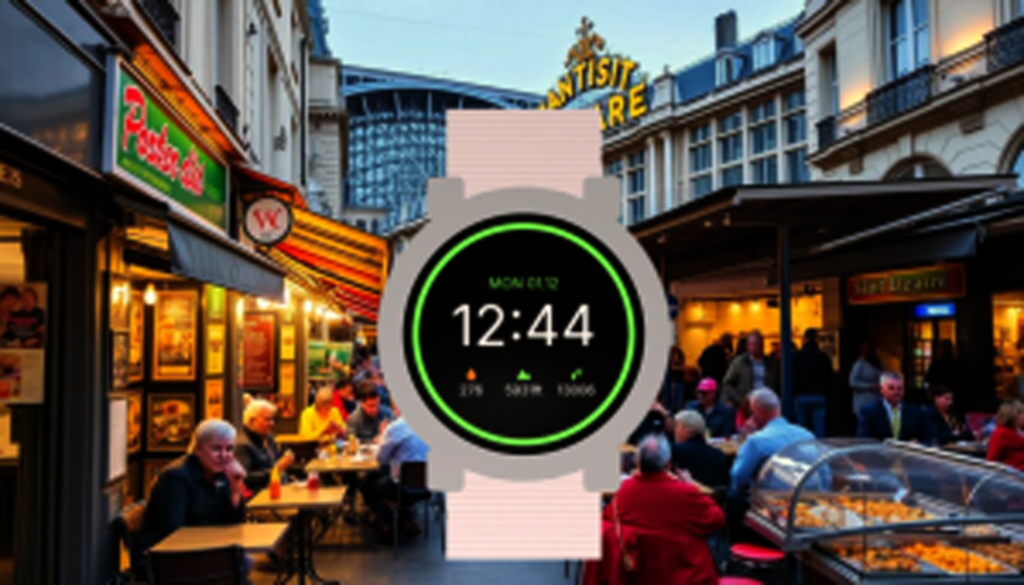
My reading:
**12:44**
